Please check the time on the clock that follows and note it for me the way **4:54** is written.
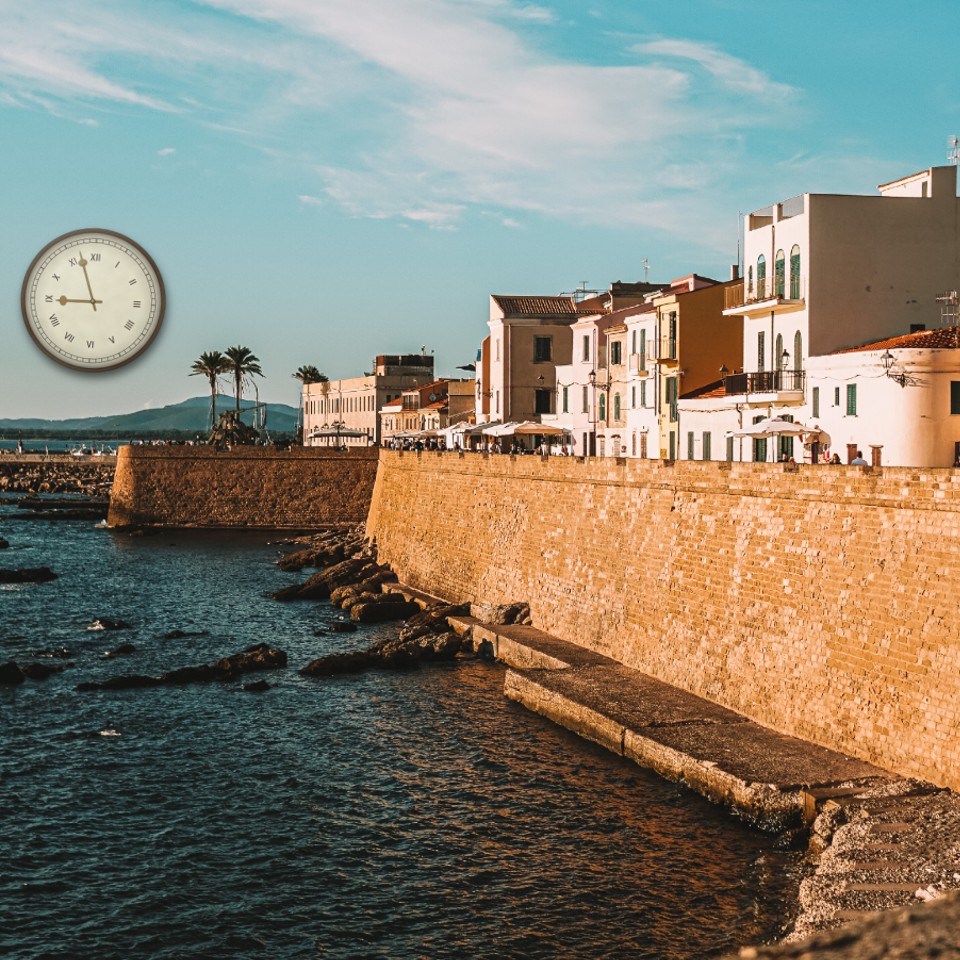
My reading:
**8:57**
